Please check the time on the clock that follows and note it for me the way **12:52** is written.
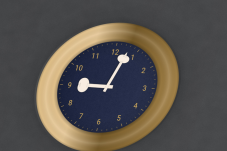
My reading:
**9:03**
